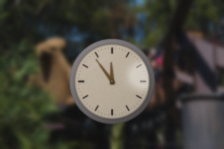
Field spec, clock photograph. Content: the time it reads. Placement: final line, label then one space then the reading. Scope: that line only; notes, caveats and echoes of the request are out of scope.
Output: 11:54
